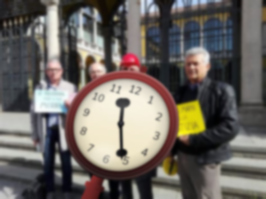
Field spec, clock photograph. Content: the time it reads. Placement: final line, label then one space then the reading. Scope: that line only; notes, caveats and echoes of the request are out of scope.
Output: 11:26
